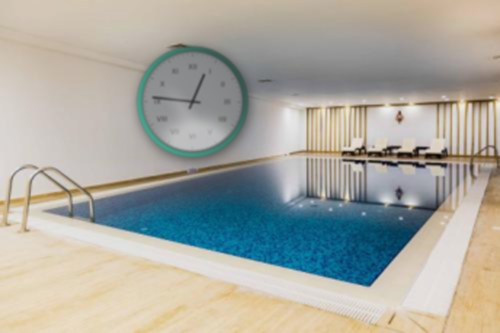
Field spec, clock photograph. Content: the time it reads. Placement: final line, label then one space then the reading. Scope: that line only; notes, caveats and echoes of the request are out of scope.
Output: 12:46
